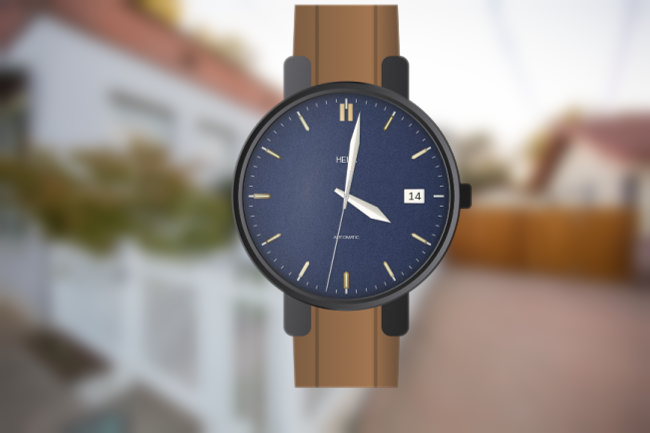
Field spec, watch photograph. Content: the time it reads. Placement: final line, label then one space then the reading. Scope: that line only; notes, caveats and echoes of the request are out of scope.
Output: 4:01:32
